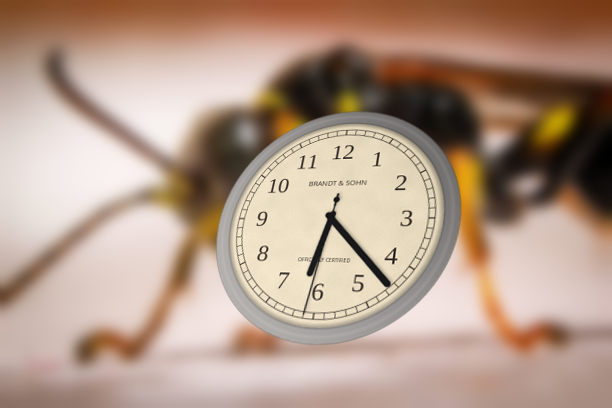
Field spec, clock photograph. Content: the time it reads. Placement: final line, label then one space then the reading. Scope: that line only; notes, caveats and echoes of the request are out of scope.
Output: 6:22:31
